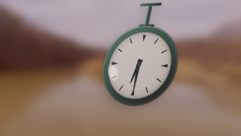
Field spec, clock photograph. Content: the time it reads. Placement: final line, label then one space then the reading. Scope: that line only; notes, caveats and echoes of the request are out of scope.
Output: 6:30
